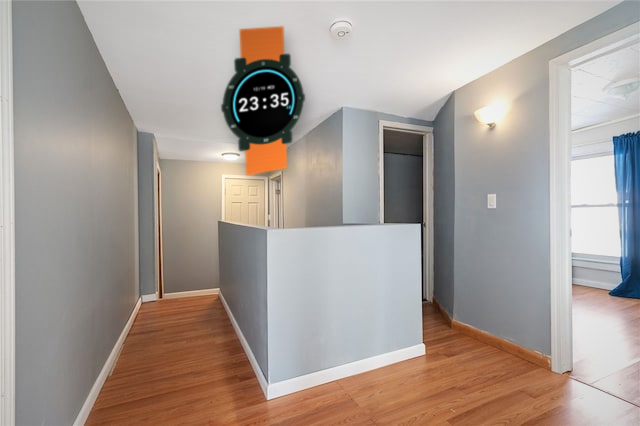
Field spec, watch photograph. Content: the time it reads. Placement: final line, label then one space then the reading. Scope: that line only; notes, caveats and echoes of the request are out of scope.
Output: 23:35
